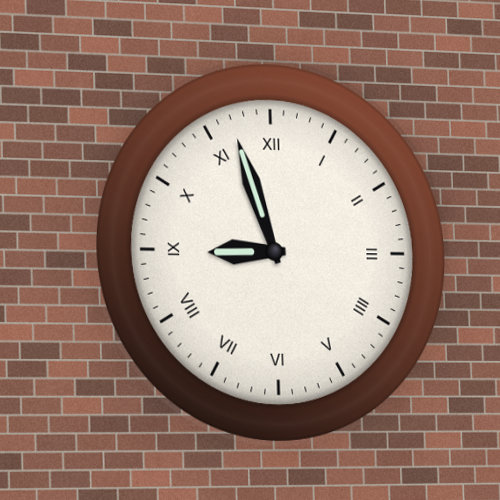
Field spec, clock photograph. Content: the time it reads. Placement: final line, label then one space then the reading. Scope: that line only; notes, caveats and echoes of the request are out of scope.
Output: 8:57
